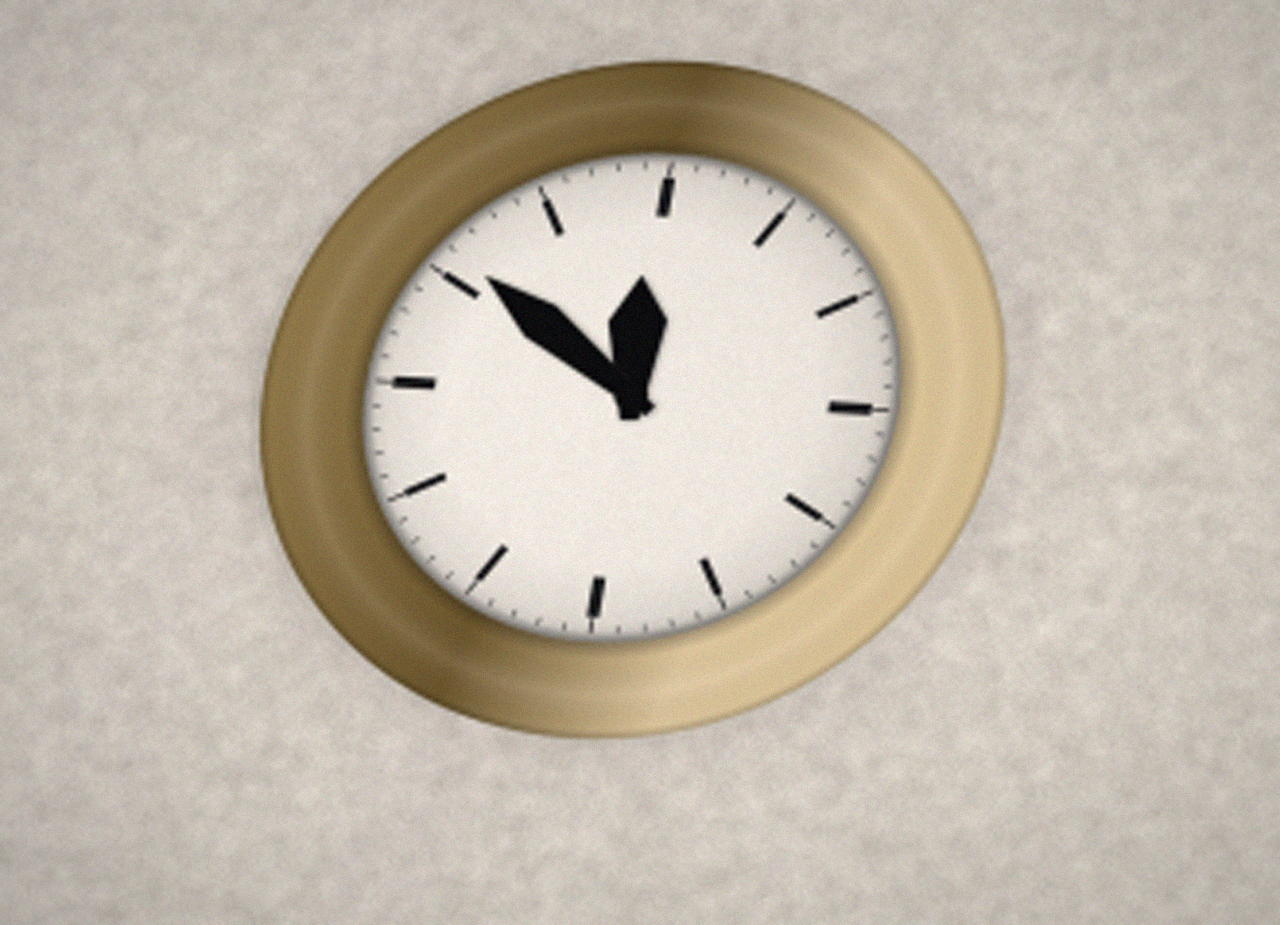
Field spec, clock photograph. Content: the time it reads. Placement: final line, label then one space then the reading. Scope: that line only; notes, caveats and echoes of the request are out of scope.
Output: 11:51
